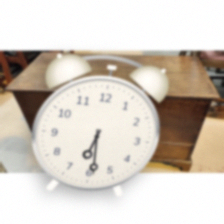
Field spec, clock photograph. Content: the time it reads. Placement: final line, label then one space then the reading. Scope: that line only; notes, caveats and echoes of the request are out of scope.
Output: 6:29
